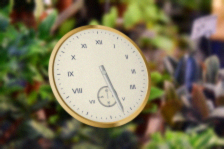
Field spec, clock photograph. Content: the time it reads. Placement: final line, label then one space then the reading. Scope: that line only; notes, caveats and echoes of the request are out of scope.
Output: 5:27
